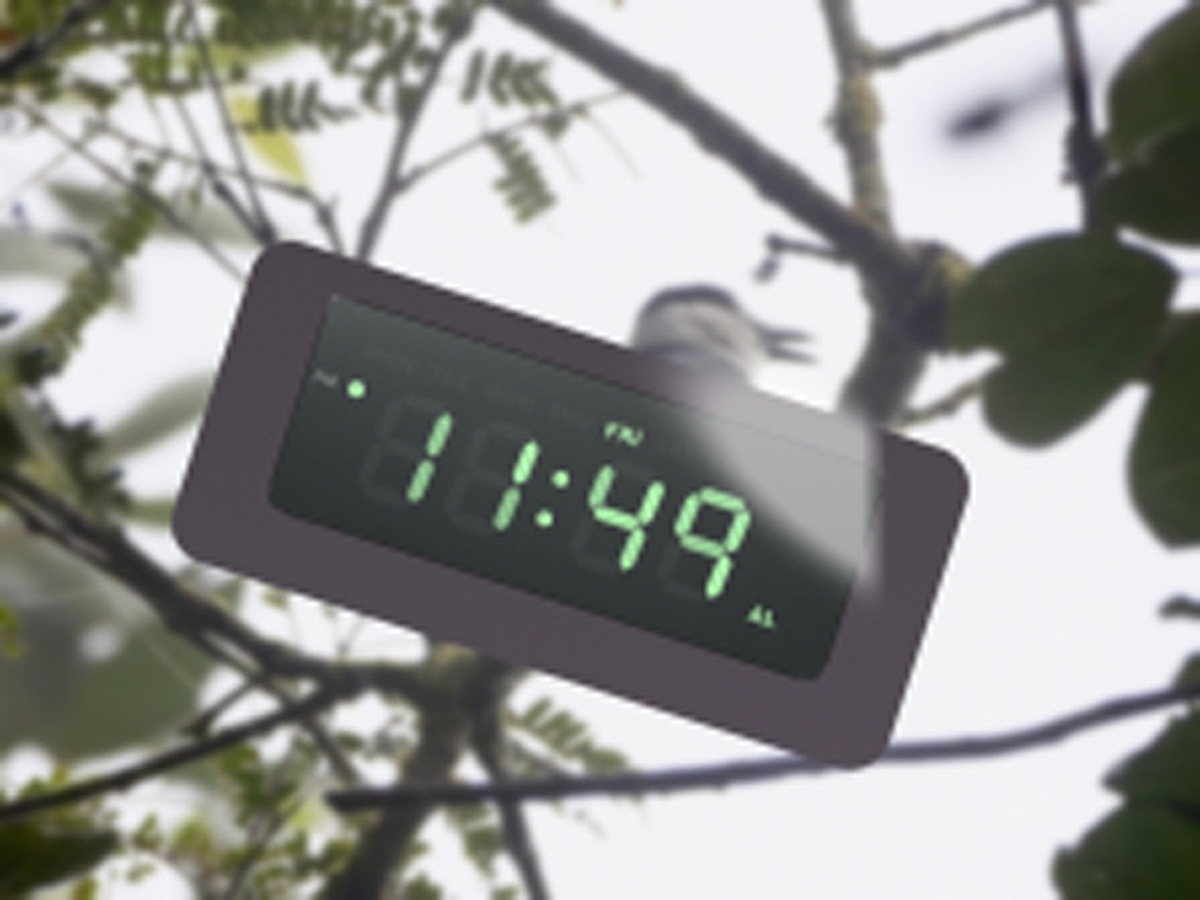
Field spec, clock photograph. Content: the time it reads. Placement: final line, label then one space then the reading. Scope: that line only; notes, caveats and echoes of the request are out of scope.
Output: 11:49
